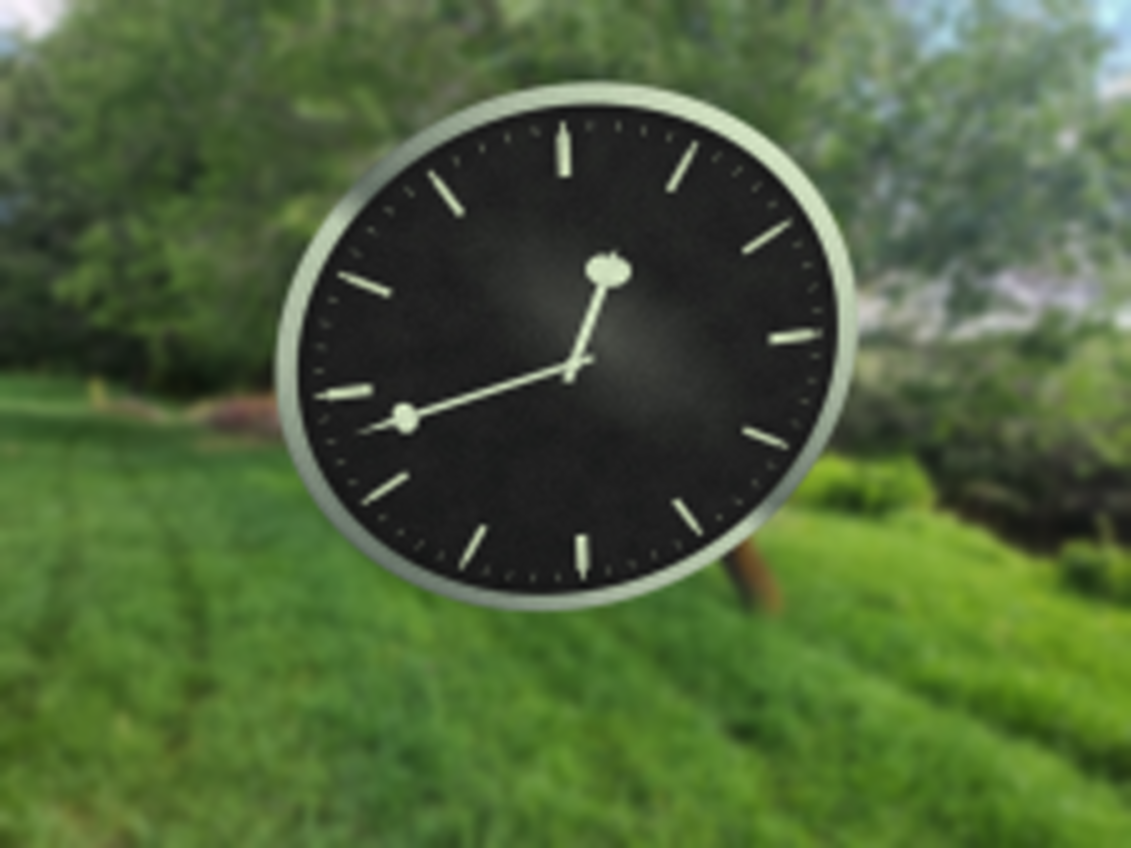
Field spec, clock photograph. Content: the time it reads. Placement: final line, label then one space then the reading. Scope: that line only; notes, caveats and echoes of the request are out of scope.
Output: 12:43
